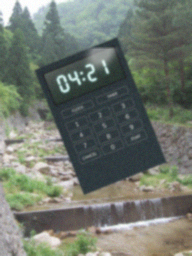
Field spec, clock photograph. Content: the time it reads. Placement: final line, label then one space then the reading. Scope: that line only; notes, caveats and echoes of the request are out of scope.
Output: 4:21
